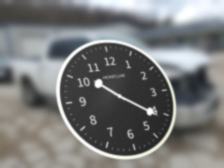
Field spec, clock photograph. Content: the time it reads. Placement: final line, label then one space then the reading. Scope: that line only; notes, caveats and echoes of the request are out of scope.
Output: 10:21
